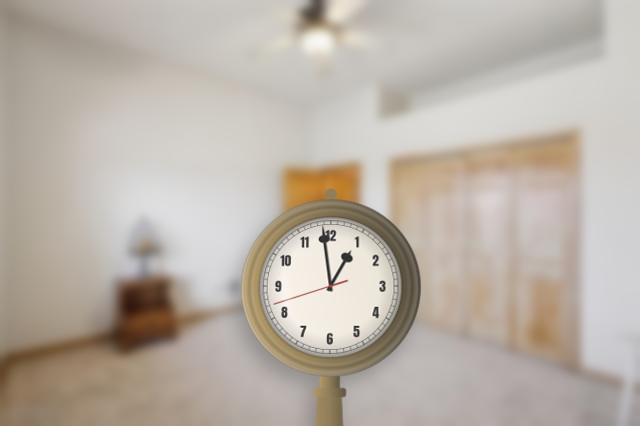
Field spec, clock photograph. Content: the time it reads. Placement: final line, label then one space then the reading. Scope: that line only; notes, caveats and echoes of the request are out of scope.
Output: 12:58:42
